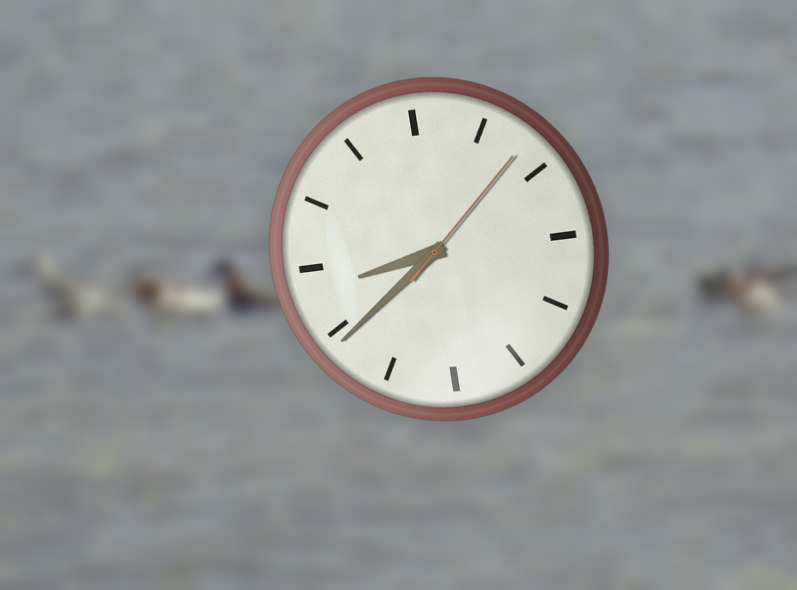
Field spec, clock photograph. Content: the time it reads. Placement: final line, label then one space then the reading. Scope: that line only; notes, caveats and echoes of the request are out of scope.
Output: 8:39:08
